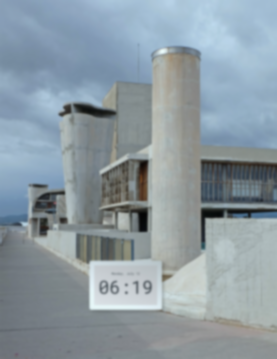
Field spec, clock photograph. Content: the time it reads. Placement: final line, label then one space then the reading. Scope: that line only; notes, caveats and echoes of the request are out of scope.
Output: 6:19
